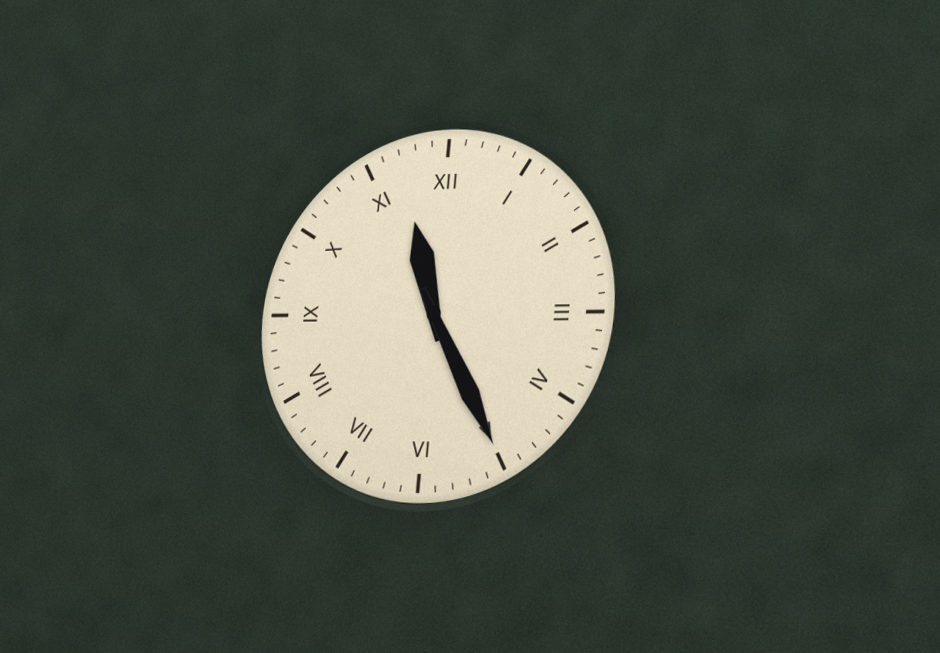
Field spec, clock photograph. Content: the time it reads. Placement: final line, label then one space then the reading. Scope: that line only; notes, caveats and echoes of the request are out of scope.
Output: 11:25
